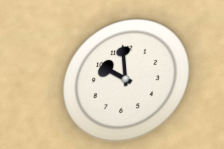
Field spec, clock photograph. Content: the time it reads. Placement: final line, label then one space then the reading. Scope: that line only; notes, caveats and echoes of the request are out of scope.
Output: 9:58
